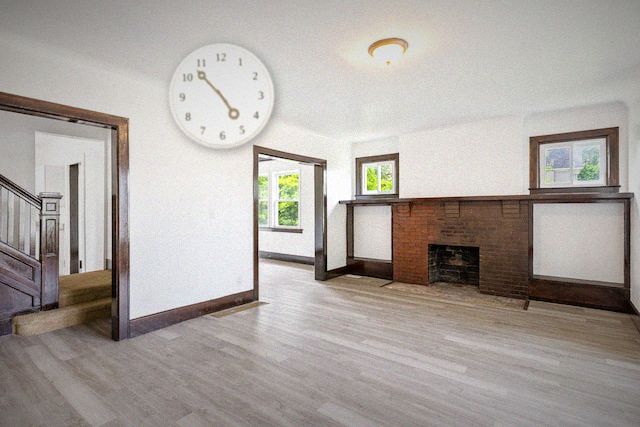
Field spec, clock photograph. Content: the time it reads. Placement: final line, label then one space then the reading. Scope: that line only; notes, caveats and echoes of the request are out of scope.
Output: 4:53
